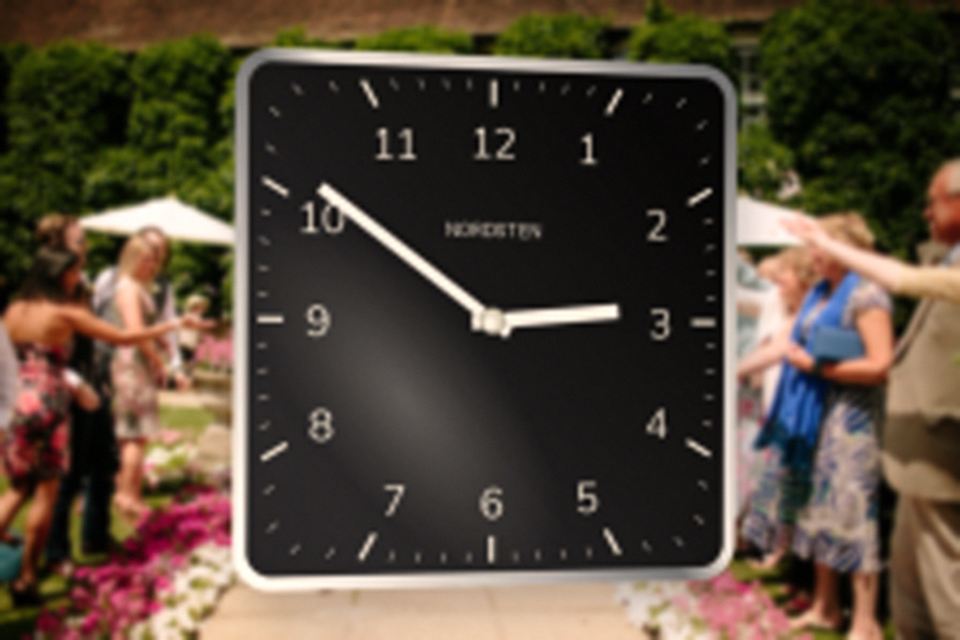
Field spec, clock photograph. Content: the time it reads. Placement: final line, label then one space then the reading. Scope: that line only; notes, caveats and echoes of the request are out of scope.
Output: 2:51
